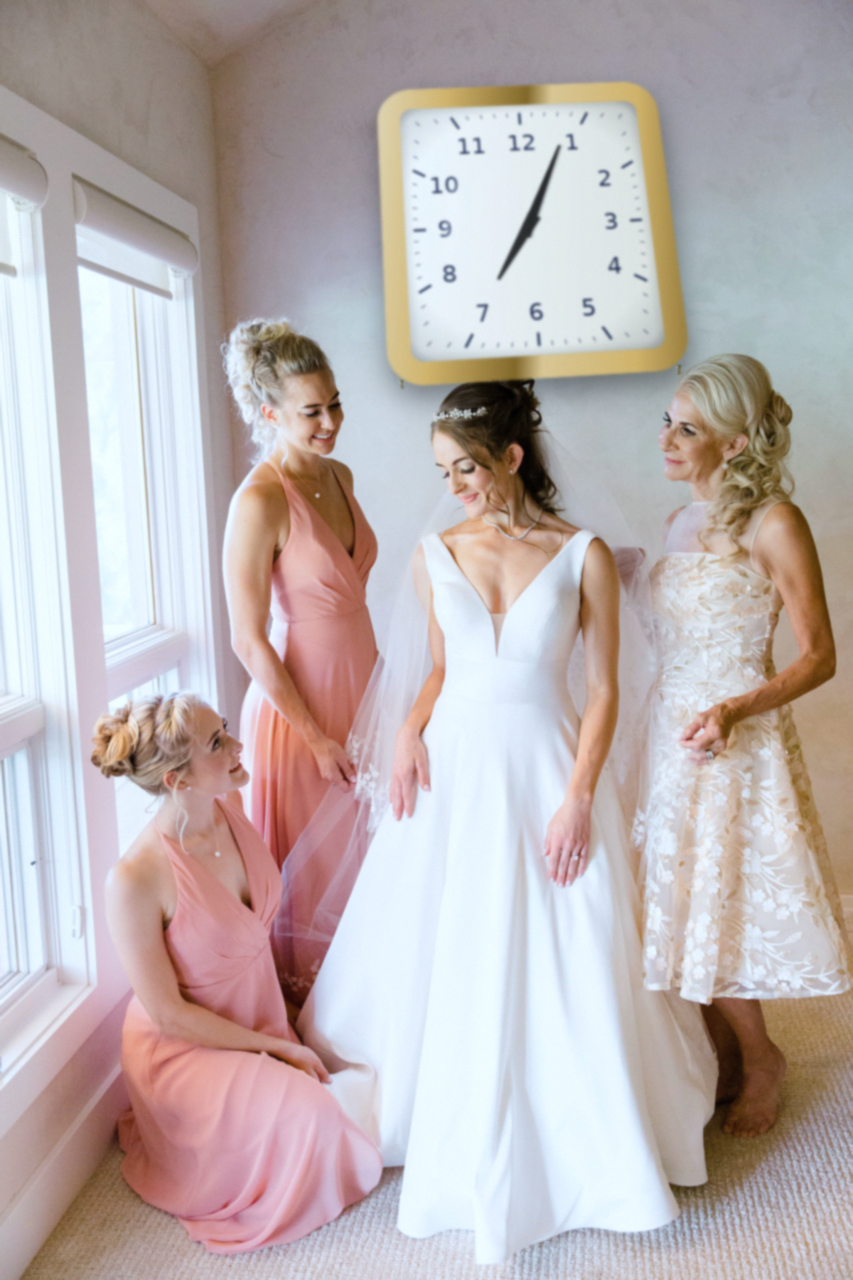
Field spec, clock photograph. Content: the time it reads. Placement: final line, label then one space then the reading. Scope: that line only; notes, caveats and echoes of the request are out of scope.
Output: 7:04
